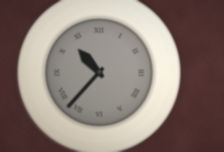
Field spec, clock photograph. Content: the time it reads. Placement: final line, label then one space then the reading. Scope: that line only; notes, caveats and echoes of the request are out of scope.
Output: 10:37
